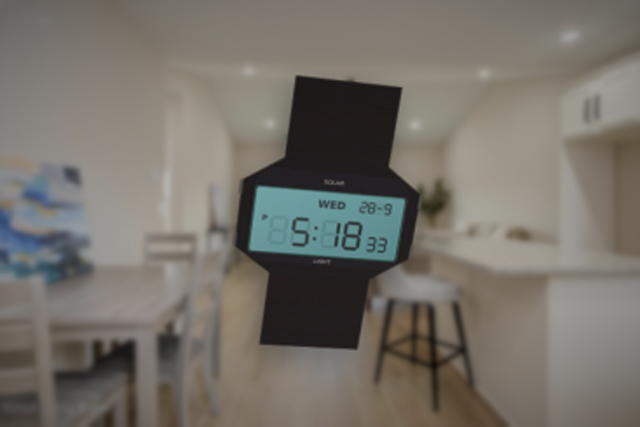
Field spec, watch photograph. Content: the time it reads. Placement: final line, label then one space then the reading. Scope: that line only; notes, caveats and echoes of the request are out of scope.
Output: 5:18:33
